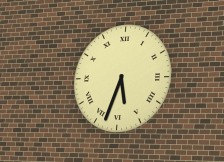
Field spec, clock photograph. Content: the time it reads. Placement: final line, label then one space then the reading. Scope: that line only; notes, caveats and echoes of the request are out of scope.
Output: 5:33
